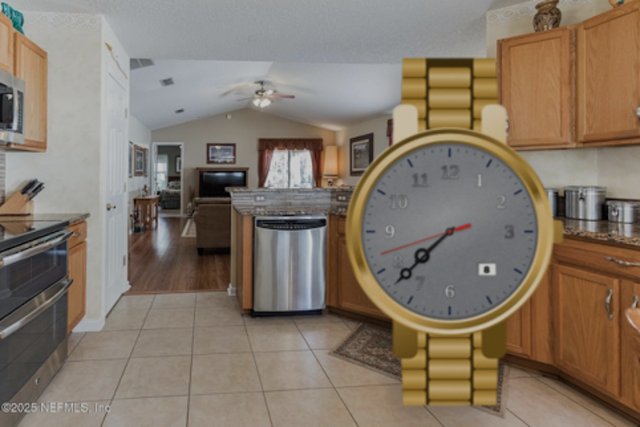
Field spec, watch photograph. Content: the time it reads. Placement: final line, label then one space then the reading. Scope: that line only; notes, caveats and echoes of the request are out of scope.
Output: 7:37:42
